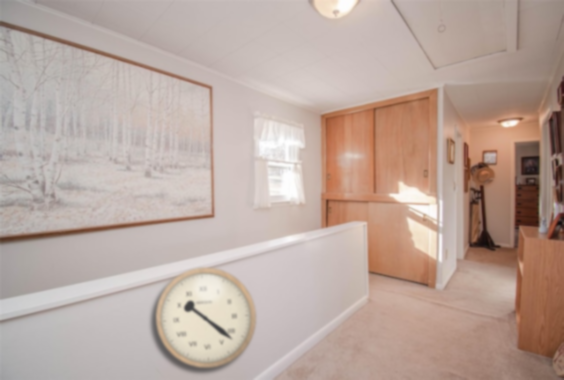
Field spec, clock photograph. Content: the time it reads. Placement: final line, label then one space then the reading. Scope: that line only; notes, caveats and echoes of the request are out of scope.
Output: 10:22
